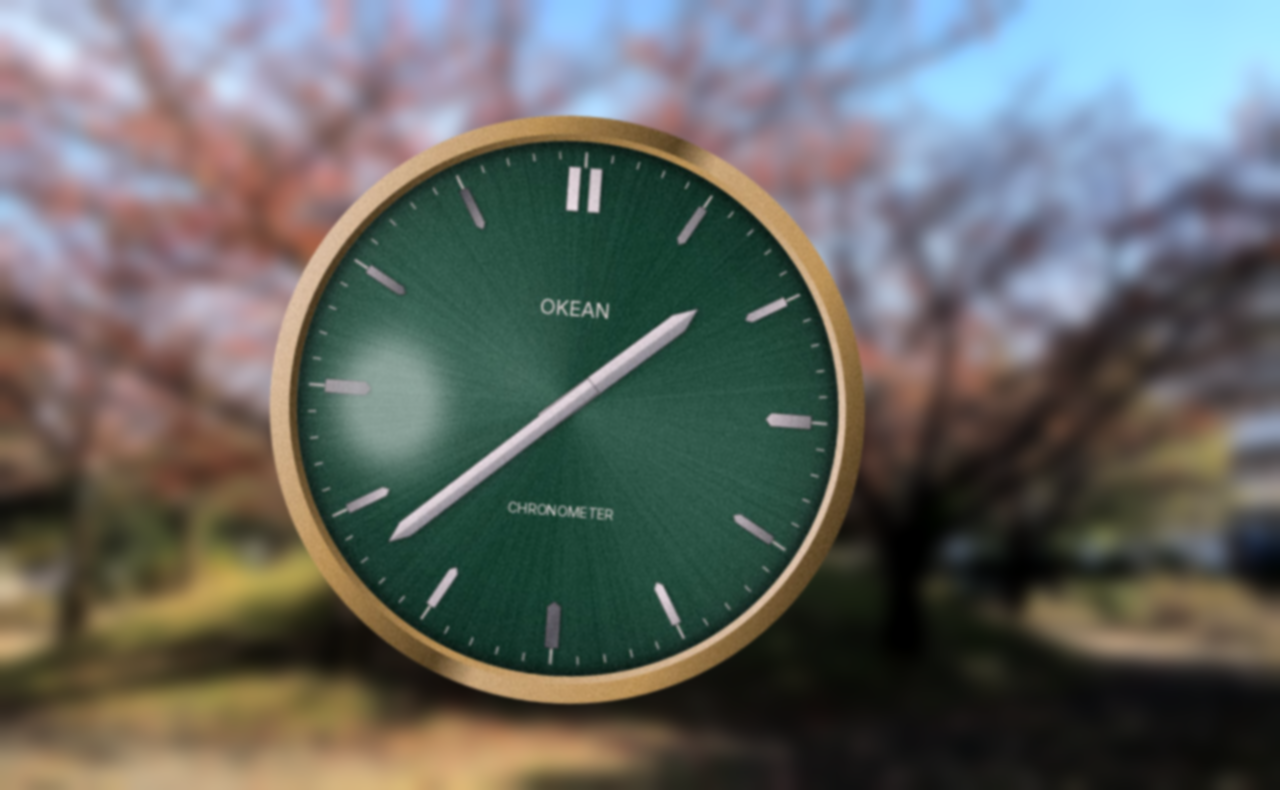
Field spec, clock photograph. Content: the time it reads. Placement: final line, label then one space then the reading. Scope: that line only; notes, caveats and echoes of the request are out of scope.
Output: 1:38
